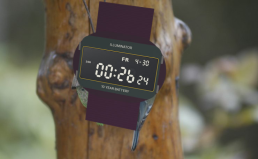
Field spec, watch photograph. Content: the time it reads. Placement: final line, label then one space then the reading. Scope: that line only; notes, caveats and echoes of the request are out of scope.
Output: 0:26:24
